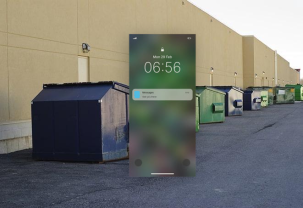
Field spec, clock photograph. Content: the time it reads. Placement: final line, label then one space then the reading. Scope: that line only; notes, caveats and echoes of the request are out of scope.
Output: 6:56
